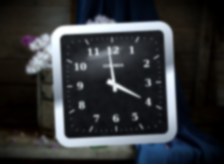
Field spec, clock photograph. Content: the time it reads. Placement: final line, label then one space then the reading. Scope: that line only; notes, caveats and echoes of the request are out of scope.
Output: 3:59
